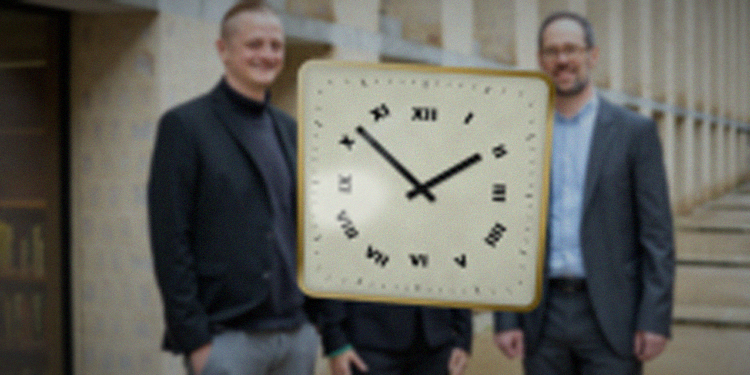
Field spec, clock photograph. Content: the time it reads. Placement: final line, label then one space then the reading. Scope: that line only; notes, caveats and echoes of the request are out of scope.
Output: 1:52
